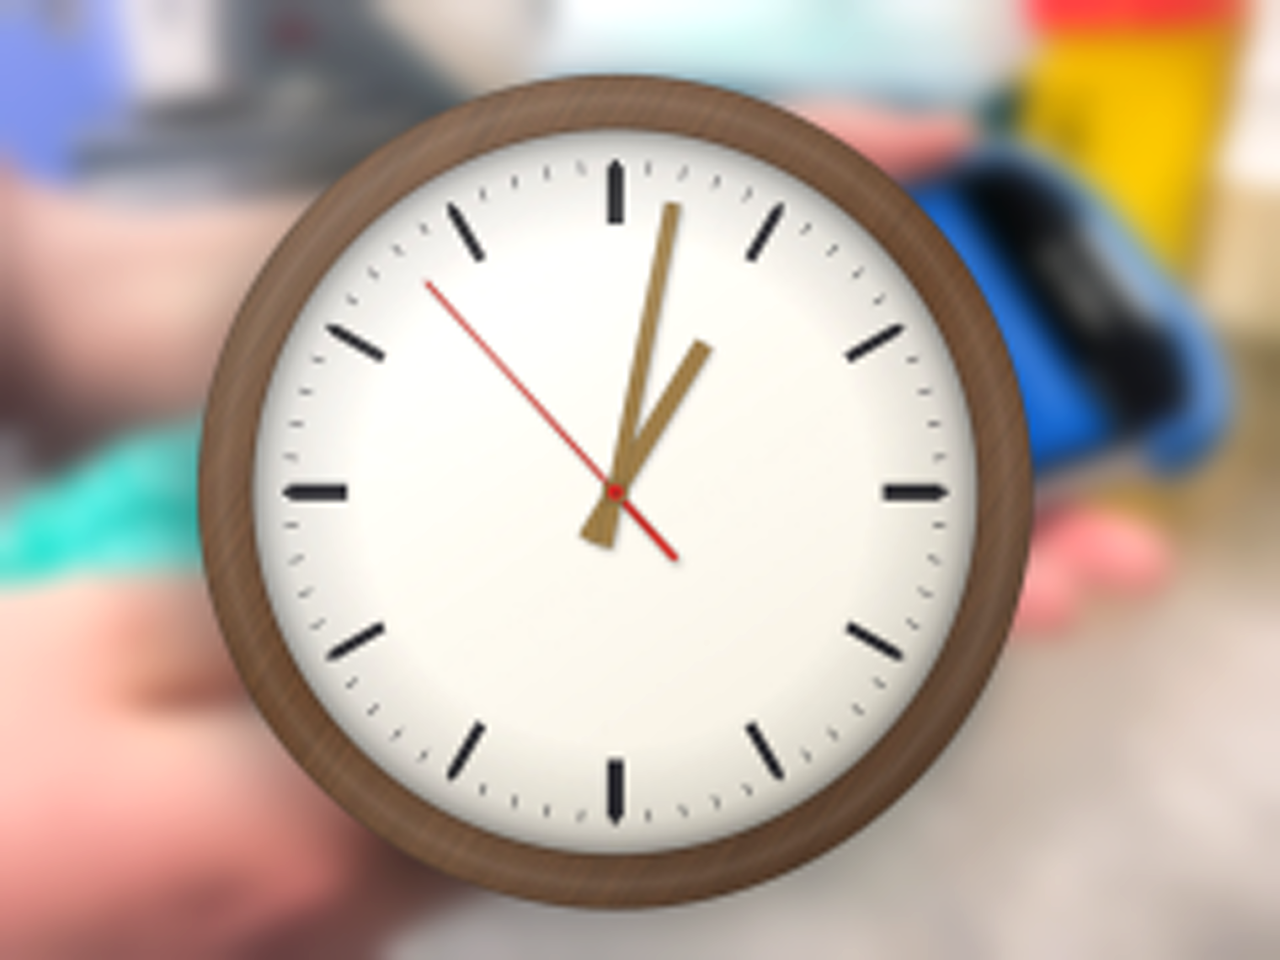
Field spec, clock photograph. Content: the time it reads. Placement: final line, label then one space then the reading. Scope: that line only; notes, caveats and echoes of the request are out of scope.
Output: 1:01:53
